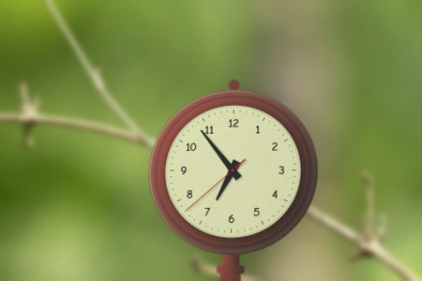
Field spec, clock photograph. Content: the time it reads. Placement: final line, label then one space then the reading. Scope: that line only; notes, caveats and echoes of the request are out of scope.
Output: 6:53:38
